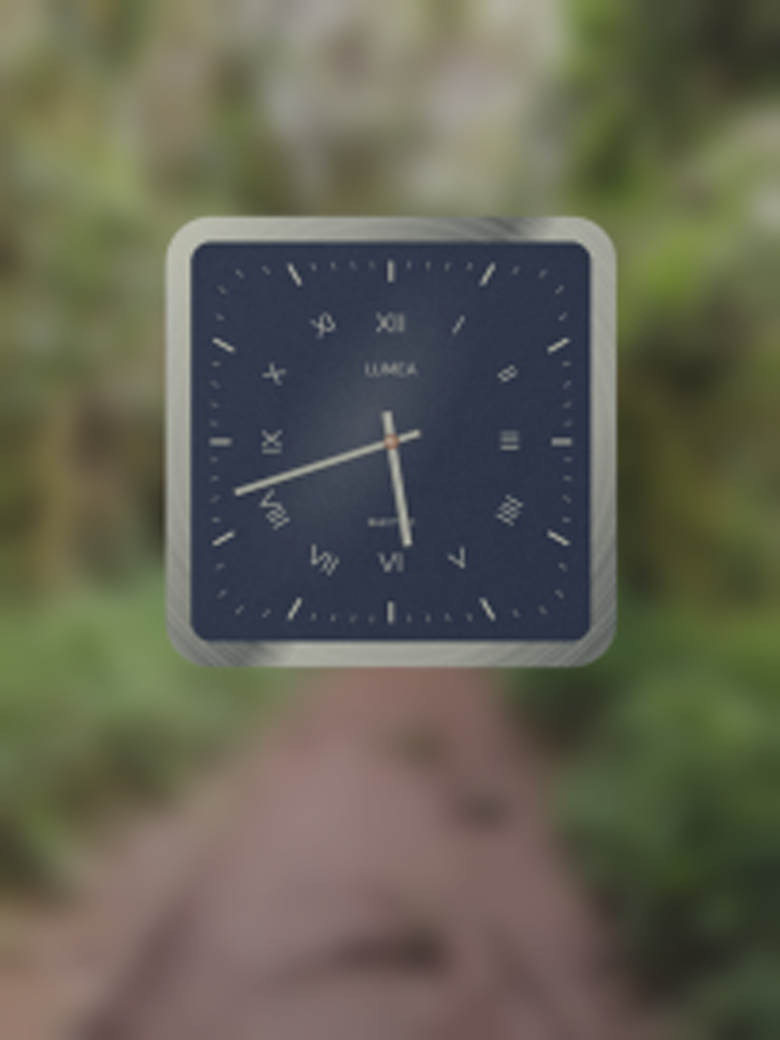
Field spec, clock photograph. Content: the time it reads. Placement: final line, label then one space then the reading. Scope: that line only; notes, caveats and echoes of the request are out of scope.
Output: 5:42
